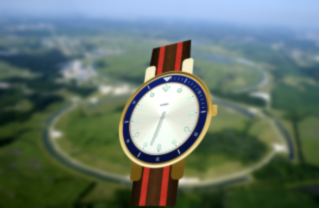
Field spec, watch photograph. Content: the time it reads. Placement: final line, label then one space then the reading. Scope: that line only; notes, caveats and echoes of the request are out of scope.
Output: 6:33
